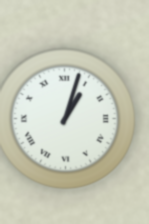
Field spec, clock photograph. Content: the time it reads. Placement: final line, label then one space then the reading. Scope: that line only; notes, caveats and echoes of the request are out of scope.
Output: 1:03
